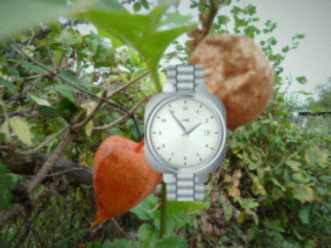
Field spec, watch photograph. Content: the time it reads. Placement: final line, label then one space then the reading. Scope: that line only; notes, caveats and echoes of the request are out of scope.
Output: 1:54
